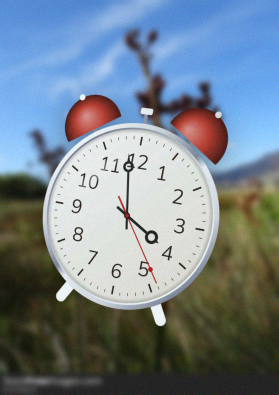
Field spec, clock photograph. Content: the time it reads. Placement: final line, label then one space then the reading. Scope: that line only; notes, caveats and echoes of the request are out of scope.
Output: 3:58:24
